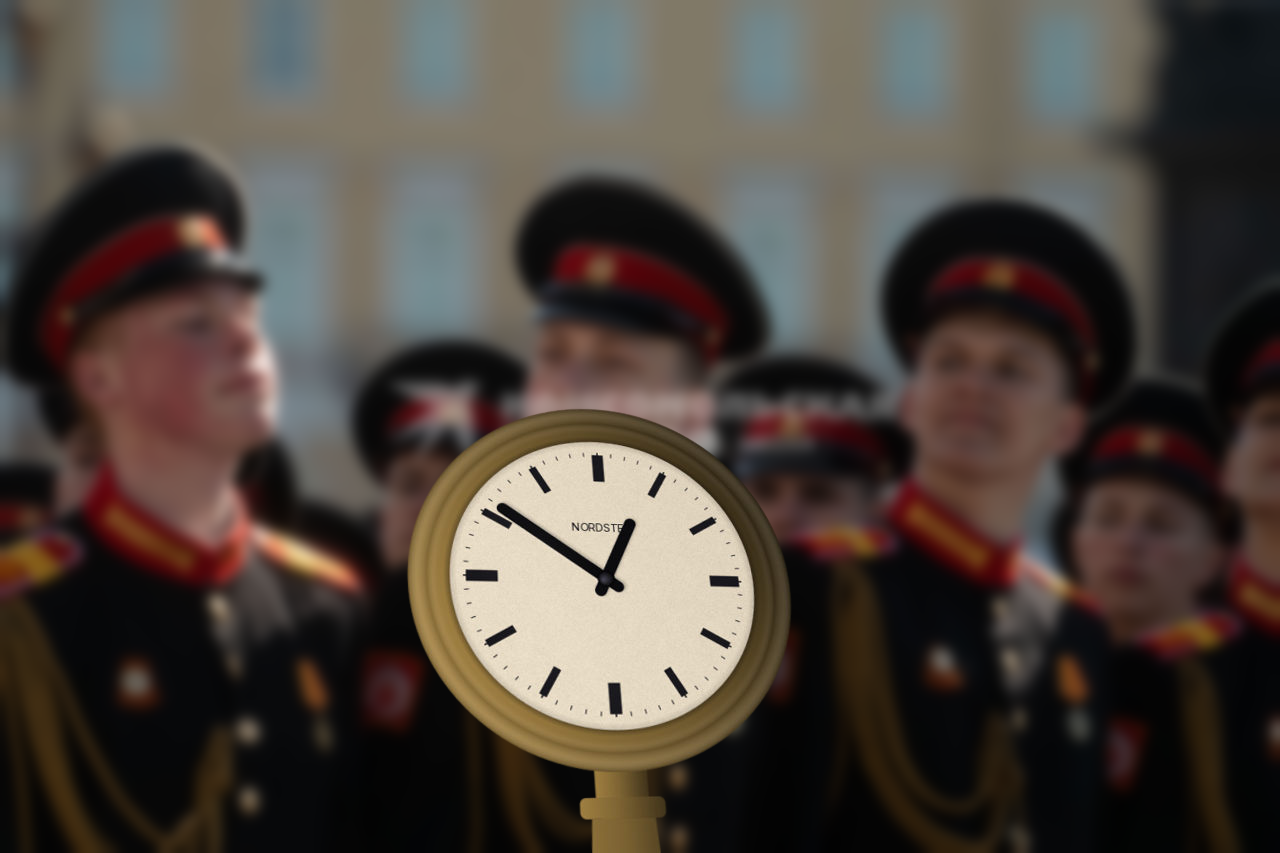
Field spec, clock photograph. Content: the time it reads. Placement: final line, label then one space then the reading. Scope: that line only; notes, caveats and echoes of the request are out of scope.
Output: 12:51
